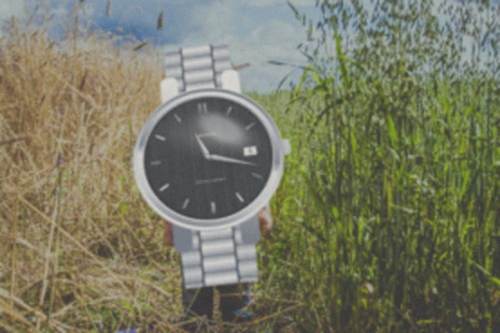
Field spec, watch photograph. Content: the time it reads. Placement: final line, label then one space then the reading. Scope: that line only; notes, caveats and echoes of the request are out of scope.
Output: 11:18
